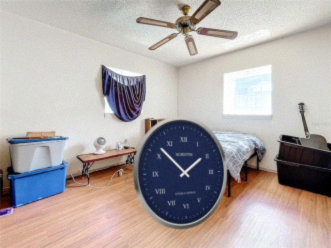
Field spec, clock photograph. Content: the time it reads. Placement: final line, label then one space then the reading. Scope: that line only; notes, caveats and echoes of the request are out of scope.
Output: 1:52
